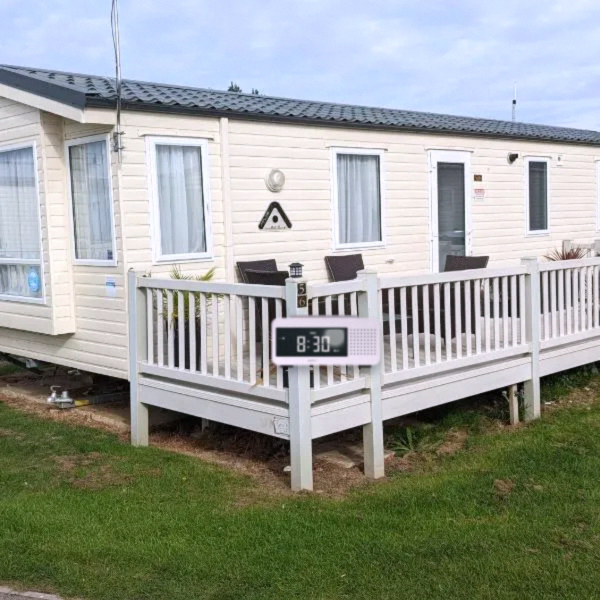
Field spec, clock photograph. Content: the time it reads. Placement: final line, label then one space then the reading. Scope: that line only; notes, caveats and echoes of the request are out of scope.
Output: 8:30
